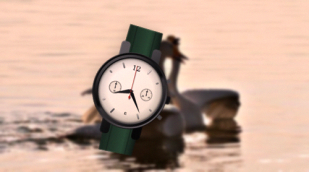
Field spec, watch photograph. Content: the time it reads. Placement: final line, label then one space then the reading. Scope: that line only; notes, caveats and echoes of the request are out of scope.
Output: 8:24
